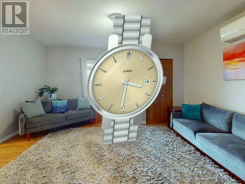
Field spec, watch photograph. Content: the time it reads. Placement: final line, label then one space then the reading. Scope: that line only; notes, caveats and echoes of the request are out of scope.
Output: 3:31
